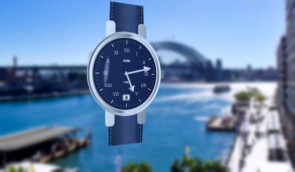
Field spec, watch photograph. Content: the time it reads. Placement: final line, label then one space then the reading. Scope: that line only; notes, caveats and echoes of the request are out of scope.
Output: 5:13
